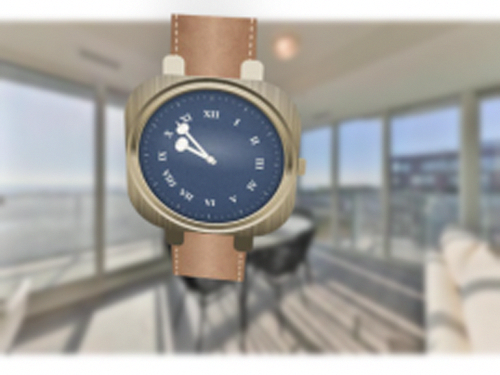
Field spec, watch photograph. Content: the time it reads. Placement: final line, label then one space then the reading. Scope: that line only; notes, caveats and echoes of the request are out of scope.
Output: 9:53
